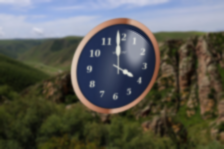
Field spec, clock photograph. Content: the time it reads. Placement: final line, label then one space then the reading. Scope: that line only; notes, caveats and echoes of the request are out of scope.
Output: 3:59
